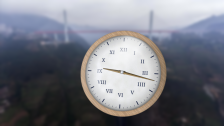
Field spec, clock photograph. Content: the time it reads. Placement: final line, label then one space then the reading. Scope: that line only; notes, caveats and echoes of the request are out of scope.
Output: 9:17
